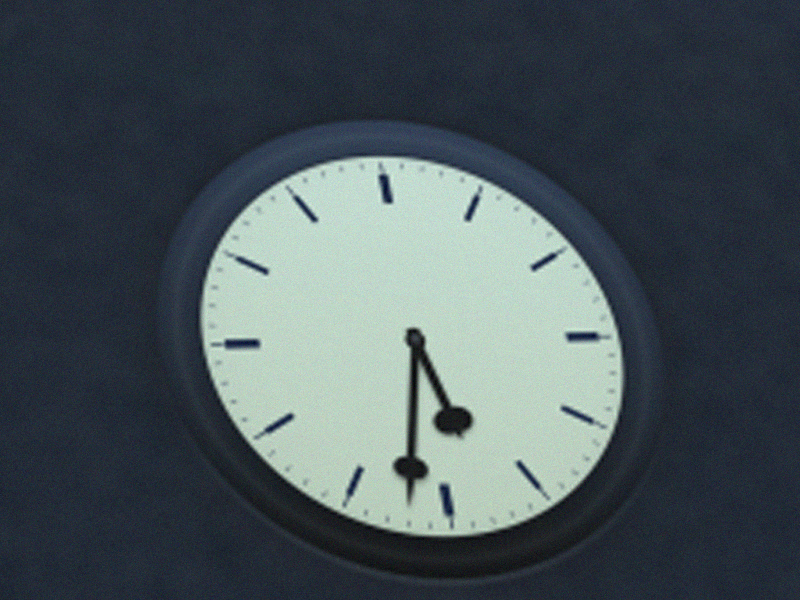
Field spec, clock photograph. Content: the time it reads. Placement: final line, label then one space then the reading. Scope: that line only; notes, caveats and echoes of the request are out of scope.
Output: 5:32
